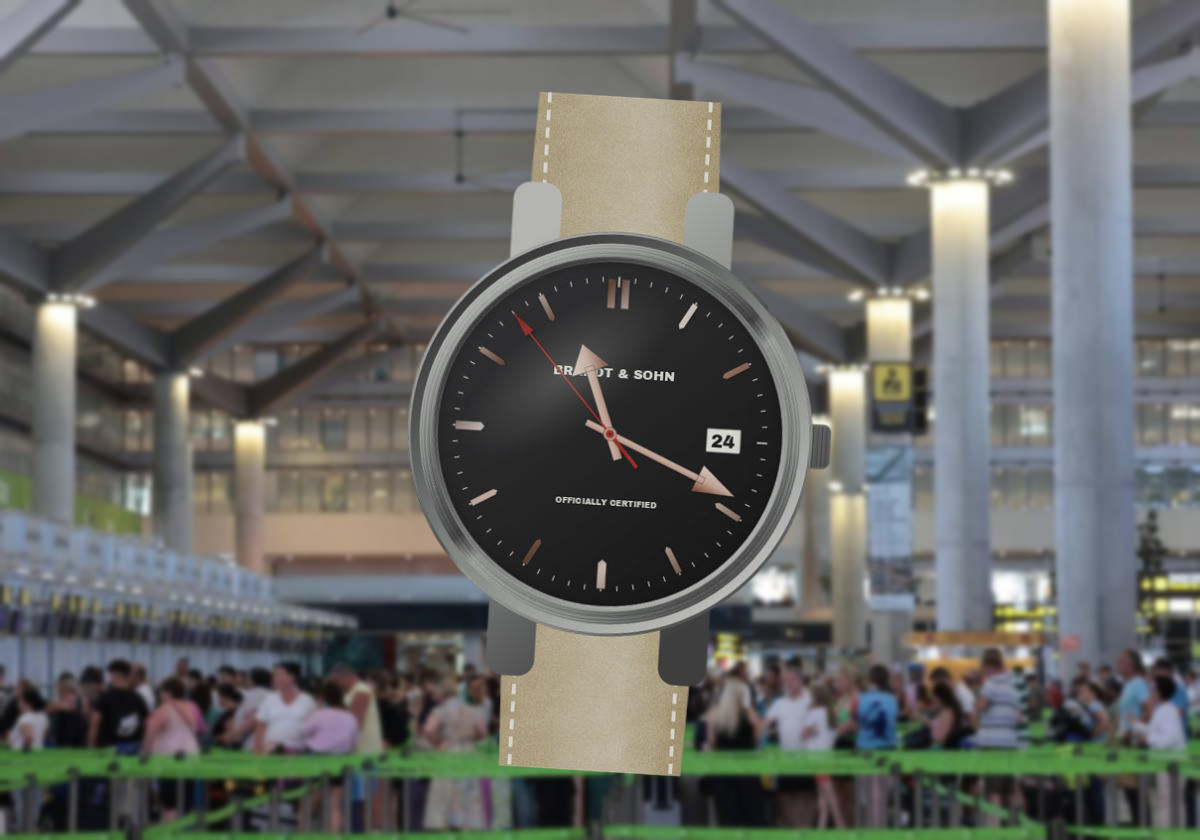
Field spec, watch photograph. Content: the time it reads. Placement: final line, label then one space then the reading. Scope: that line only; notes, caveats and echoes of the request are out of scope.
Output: 11:18:53
